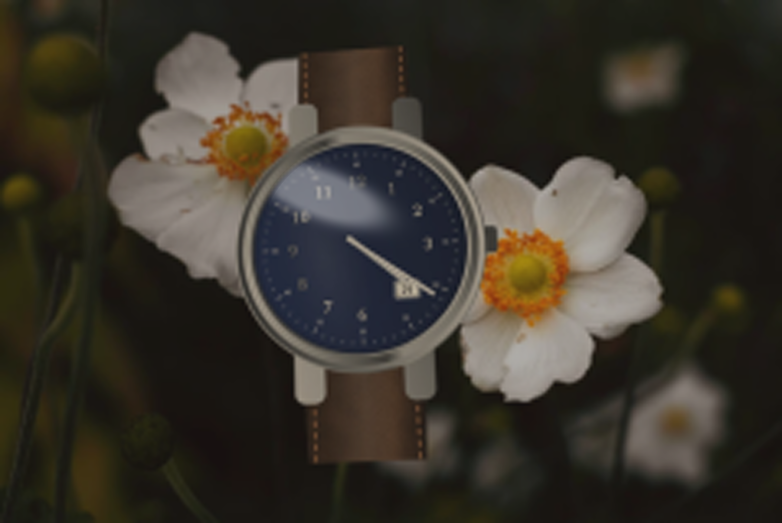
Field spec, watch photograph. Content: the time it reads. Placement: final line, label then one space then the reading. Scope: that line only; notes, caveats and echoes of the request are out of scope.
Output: 4:21
